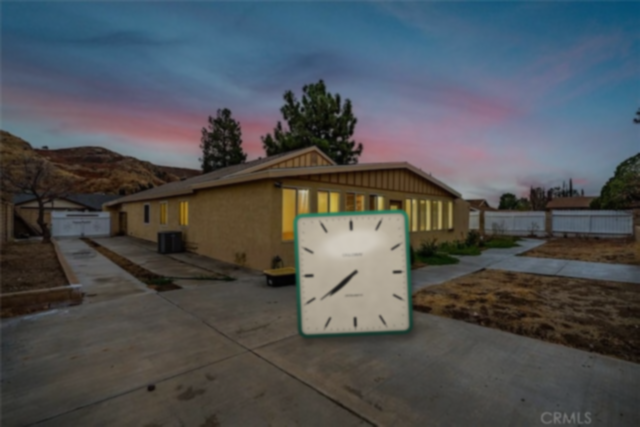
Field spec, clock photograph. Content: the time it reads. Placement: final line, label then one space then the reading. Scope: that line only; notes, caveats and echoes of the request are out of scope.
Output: 7:39
